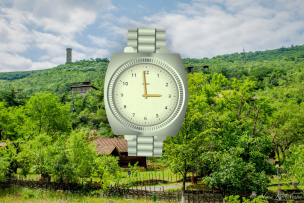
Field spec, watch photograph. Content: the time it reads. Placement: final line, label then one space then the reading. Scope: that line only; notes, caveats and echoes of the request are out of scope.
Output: 2:59
